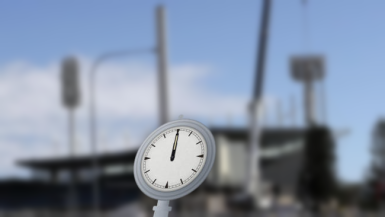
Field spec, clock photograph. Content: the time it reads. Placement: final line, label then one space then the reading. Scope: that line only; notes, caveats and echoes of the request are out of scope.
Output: 12:00
